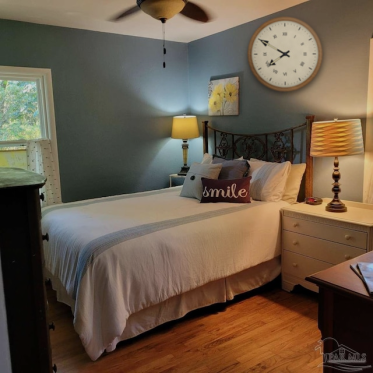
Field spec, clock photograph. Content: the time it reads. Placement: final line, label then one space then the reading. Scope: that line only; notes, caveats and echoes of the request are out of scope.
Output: 7:50
